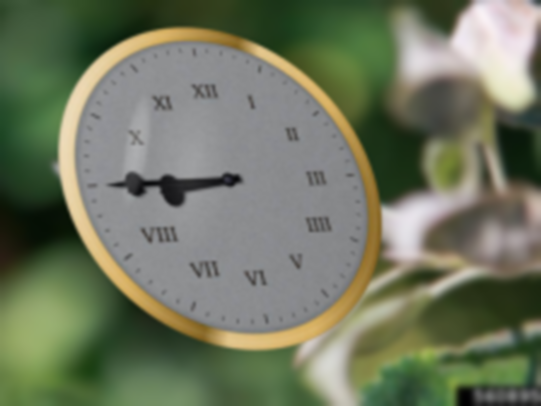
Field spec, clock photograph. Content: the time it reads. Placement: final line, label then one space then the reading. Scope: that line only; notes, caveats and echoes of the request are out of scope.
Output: 8:45
